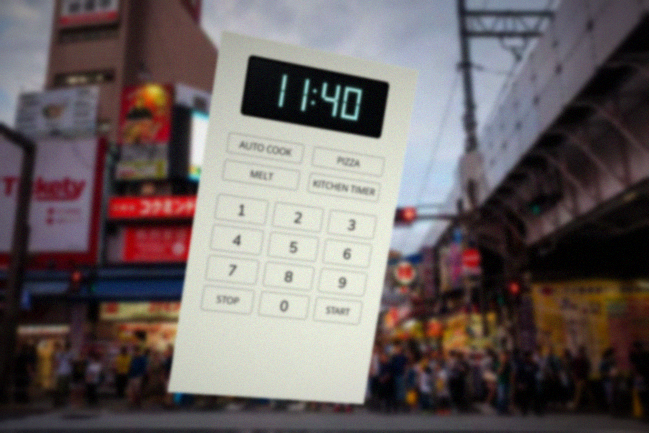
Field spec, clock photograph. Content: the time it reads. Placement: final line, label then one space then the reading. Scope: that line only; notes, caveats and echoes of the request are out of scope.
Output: 11:40
